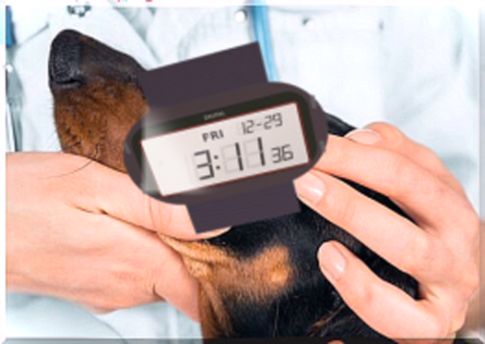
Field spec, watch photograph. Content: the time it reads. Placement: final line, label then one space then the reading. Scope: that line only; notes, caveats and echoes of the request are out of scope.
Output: 3:11:36
